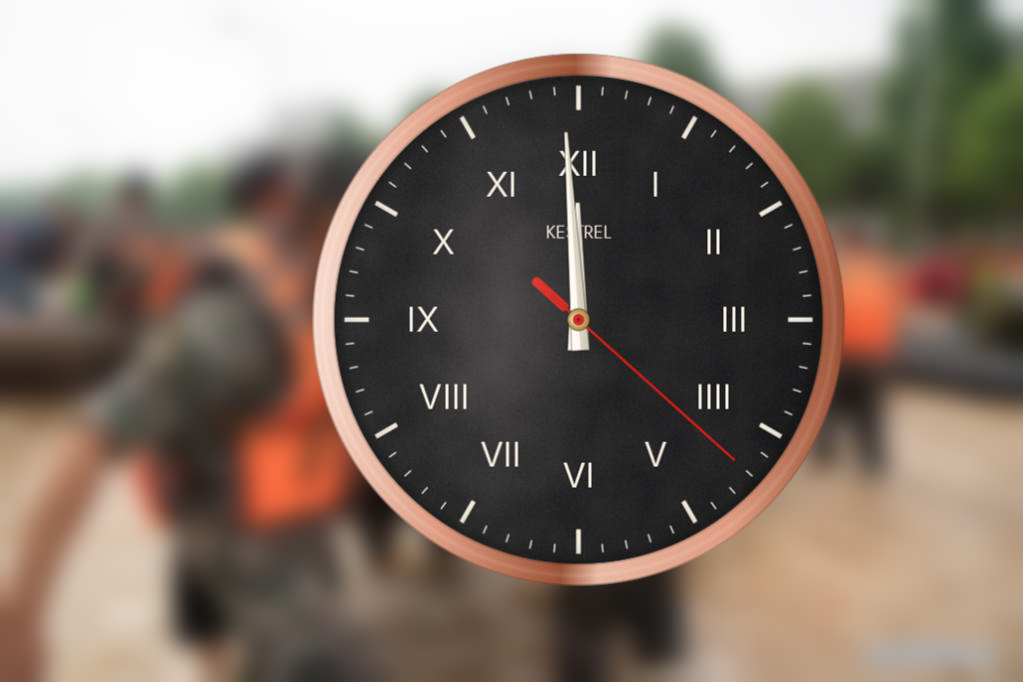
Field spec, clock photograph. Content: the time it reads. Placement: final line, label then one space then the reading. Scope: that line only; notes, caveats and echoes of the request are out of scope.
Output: 11:59:22
